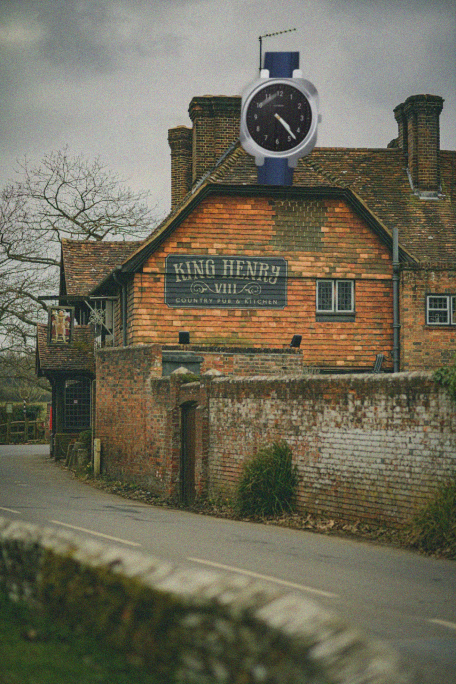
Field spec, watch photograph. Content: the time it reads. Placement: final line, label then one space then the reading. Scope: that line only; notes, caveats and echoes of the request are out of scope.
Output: 4:23
